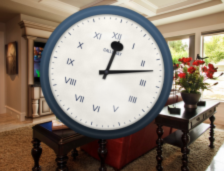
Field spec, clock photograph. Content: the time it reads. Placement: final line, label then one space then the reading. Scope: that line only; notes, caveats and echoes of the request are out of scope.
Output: 12:12
